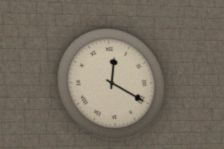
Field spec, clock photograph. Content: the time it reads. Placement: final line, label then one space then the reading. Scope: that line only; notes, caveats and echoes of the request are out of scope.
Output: 12:20
